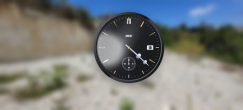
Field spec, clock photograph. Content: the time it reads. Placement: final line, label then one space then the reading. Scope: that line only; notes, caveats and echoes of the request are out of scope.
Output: 4:22
